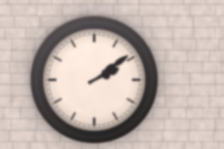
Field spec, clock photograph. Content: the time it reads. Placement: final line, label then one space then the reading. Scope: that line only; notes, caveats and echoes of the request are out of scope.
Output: 2:09
